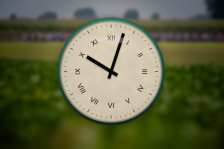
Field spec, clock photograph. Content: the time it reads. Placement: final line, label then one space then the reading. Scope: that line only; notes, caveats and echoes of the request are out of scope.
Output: 10:03
